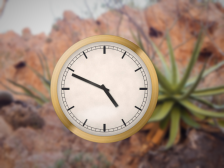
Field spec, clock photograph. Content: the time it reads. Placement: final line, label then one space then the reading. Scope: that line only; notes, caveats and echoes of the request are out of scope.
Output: 4:49
